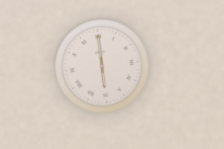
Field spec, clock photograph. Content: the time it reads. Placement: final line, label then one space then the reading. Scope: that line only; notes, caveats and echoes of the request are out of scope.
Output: 6:00
